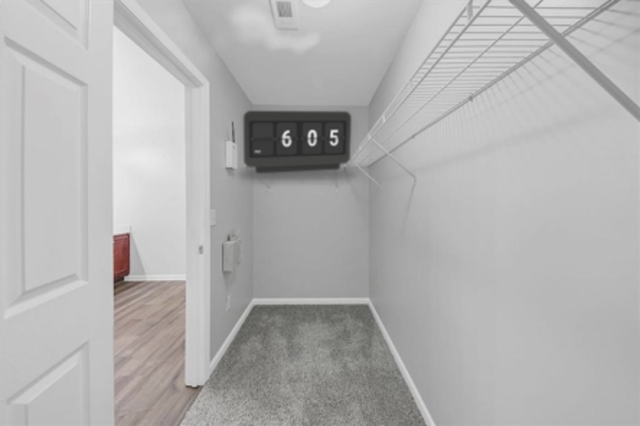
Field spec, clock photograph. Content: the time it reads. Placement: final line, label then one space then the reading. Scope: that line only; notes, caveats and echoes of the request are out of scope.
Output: 6:05
